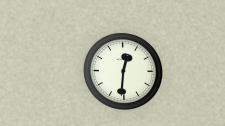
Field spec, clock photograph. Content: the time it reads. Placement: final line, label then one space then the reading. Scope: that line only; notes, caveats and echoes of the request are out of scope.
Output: 12:31
